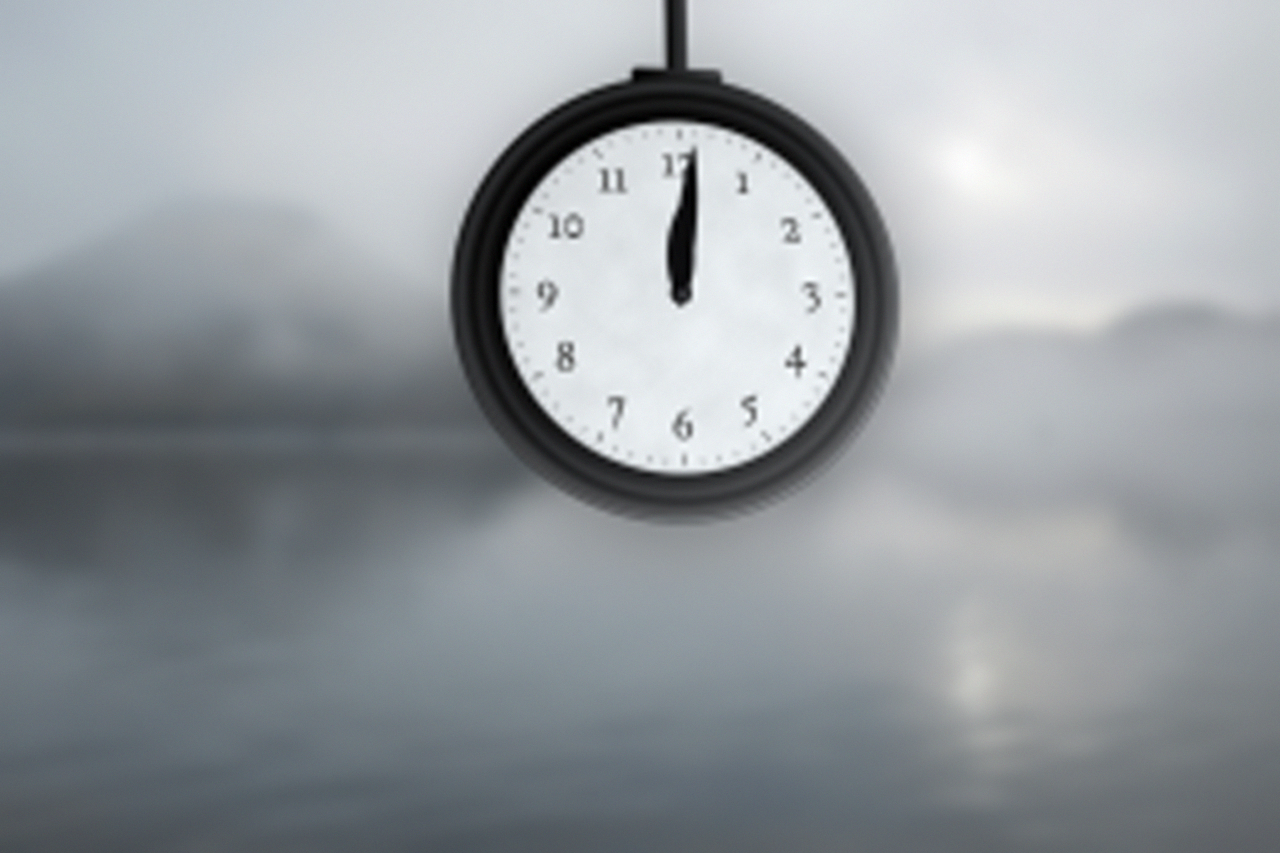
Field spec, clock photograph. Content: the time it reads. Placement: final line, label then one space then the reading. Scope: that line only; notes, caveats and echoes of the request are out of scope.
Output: 12:01
